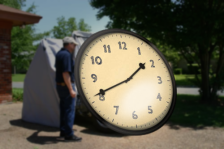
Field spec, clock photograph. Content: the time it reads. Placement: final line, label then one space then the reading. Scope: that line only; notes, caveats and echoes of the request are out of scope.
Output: 1:41
